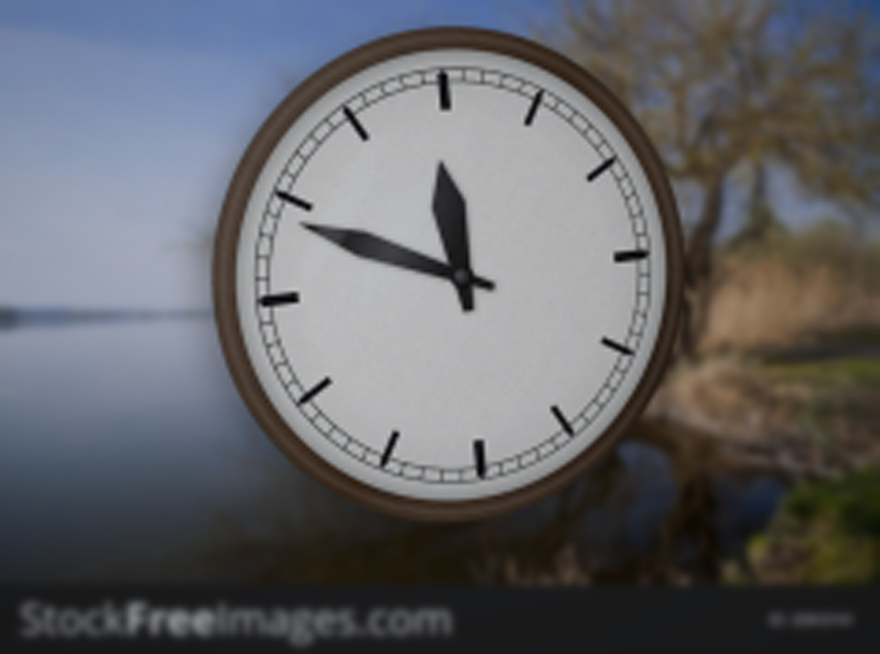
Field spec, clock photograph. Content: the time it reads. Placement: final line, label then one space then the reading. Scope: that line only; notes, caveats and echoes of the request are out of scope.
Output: 11:49
